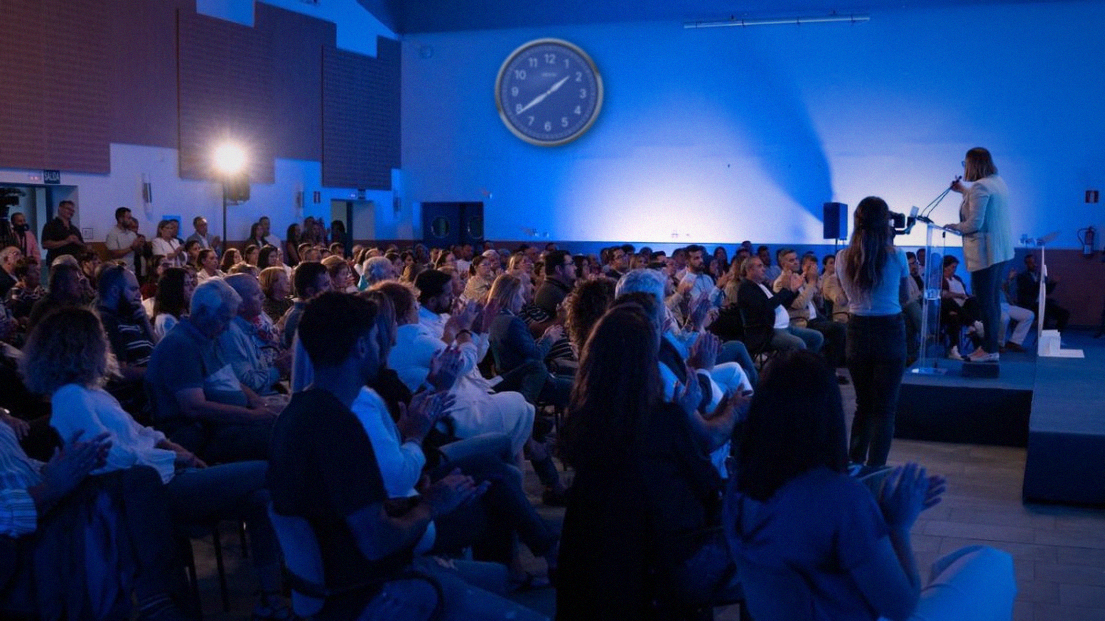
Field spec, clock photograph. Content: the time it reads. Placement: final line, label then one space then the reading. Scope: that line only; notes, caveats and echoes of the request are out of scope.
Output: 1:39
